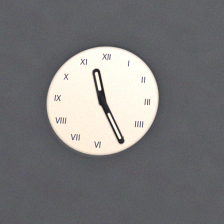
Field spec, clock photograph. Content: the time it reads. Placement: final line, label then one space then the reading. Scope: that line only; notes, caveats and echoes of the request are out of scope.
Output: 11:25
